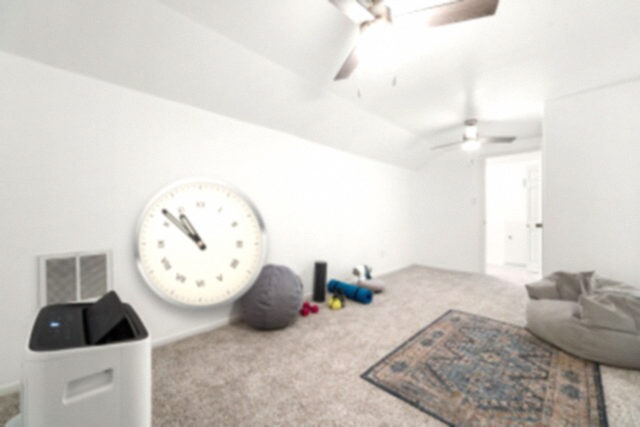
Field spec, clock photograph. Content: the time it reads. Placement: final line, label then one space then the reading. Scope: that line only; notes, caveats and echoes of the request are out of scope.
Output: 10:52
